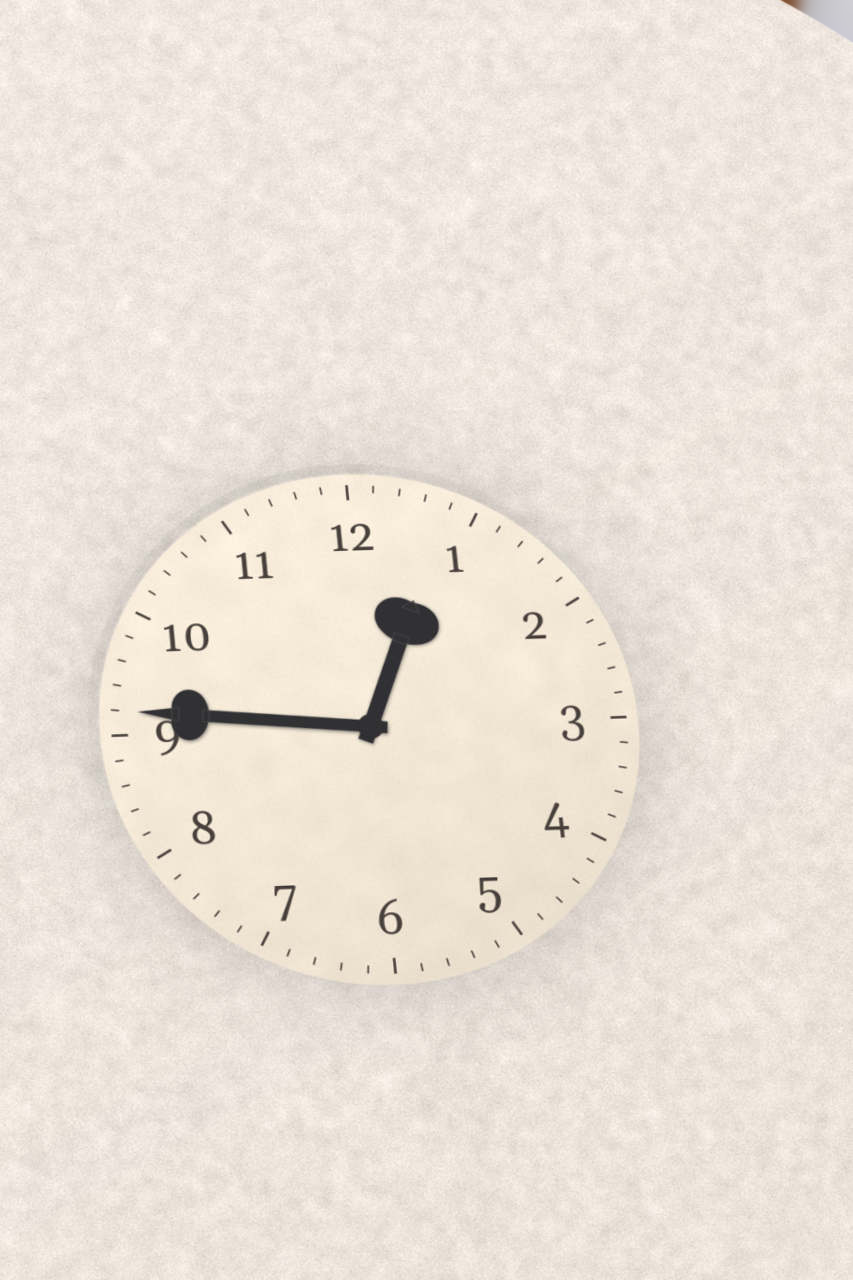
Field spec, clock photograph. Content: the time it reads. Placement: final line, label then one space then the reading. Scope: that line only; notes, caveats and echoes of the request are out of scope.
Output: 12:46
